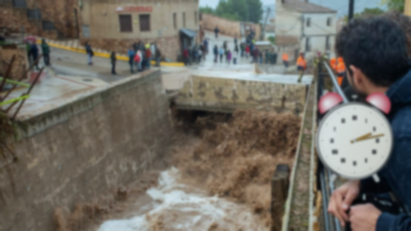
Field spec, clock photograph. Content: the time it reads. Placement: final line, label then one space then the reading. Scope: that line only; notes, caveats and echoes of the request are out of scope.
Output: 2:13
